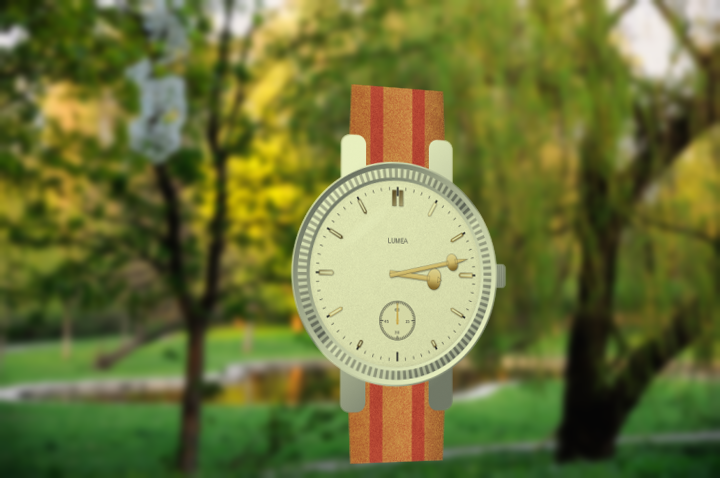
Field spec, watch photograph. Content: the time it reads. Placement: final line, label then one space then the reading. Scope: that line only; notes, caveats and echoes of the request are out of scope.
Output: 3:13
